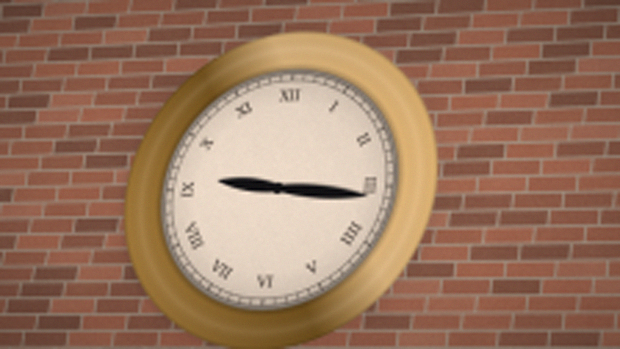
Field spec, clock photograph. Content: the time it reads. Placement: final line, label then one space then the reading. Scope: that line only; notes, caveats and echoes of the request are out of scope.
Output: 9:16
